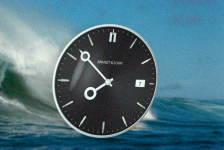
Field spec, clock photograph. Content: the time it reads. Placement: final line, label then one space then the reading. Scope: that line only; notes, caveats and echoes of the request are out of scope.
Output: 7:52
